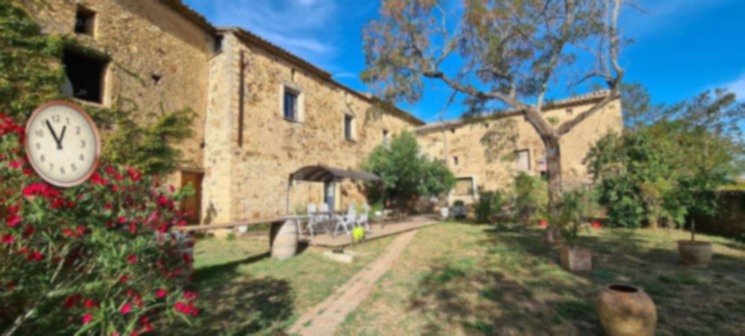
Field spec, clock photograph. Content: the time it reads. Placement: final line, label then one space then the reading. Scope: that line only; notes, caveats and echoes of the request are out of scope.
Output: 12:56
